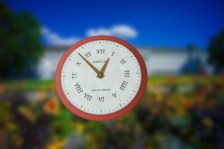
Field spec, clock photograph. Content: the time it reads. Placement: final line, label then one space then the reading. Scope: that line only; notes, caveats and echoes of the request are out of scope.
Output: 12:53
